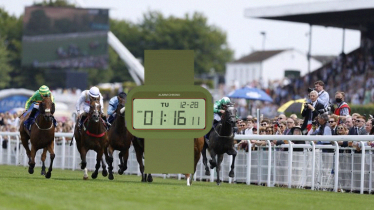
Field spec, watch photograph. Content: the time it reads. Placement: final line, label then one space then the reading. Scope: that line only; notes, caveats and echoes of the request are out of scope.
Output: 1:16:11
